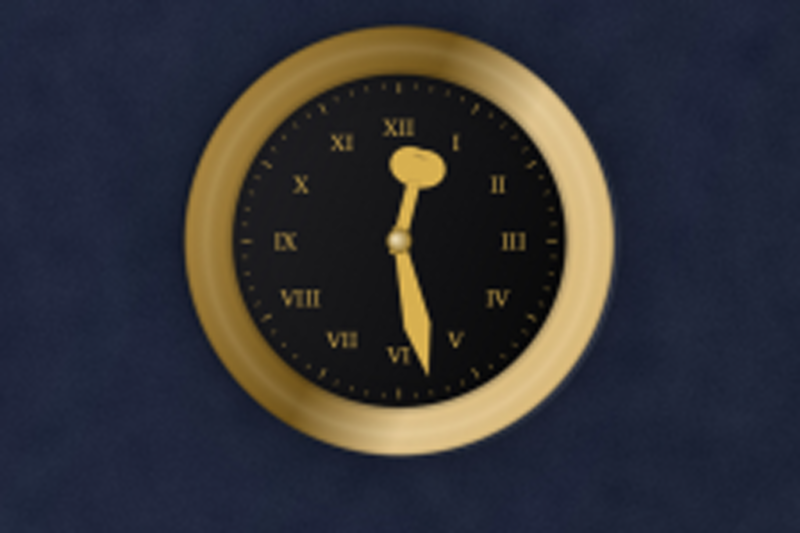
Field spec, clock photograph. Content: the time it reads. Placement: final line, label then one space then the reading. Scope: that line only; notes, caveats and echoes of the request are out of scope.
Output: 12:28
